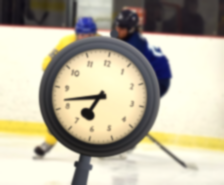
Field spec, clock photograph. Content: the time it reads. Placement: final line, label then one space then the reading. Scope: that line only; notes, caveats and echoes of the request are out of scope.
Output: 6:42
